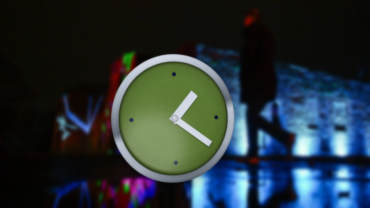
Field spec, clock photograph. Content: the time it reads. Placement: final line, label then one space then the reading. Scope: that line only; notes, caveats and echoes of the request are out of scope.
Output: 1:21
